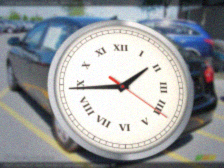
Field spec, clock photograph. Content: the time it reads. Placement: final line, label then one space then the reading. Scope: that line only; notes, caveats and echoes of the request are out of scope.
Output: 1:44:21
